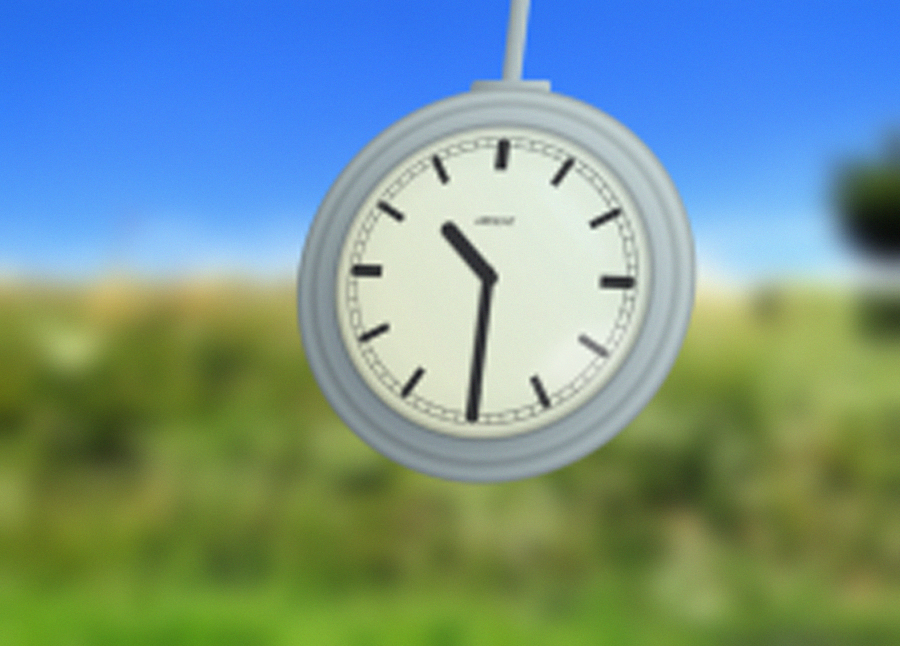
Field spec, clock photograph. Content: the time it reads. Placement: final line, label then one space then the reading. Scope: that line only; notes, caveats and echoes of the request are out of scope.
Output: 10:30
